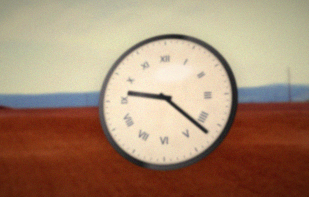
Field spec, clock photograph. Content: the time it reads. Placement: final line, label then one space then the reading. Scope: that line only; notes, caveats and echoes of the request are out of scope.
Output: 9:22
